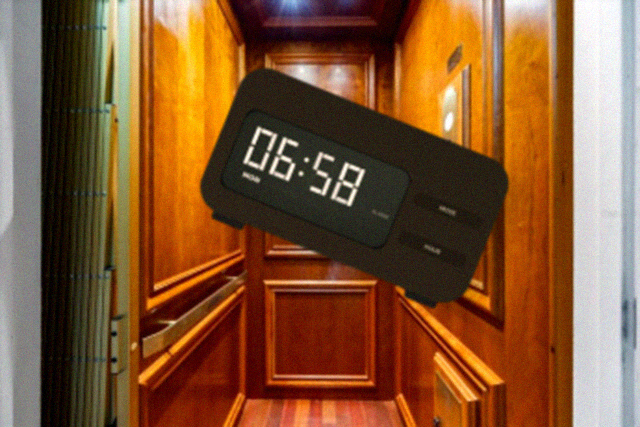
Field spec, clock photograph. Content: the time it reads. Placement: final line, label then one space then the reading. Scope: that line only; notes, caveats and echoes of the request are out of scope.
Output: 6:58
